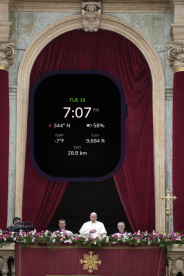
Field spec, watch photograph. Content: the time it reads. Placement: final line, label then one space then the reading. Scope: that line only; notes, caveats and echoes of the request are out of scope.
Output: 7:07
